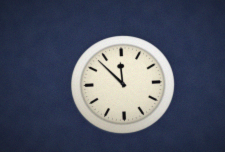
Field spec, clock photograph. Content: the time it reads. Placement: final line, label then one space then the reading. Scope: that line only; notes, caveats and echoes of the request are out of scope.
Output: 11:53
